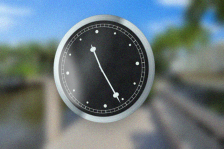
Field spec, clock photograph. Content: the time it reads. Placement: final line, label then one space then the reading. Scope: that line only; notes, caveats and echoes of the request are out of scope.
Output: 11:26
